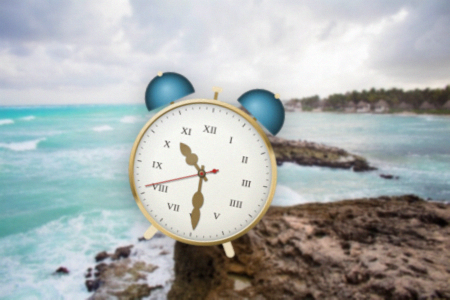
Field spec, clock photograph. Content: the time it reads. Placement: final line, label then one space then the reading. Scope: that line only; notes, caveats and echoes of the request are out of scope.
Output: 10:29:41
